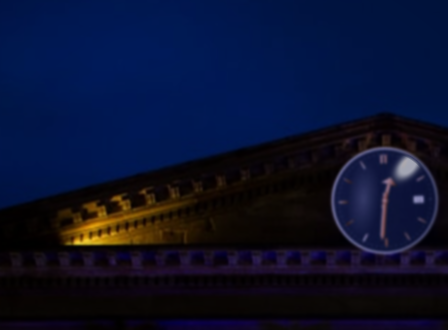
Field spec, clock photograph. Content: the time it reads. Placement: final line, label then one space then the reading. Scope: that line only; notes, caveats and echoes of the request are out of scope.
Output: 12:31
